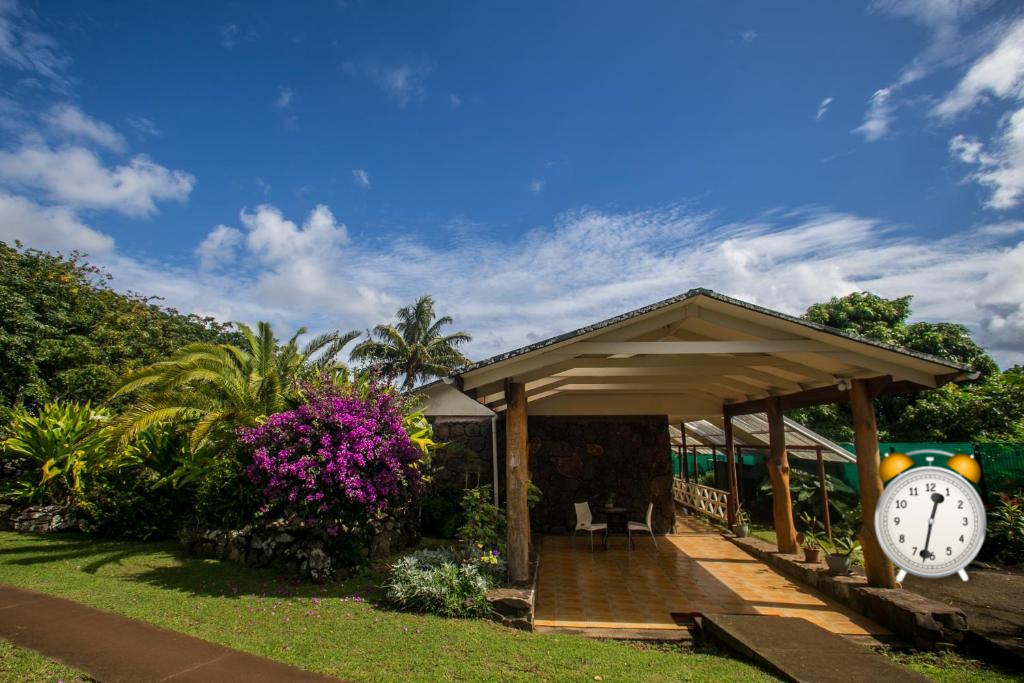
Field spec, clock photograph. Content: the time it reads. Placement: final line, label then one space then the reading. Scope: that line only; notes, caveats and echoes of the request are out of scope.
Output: 12:32
